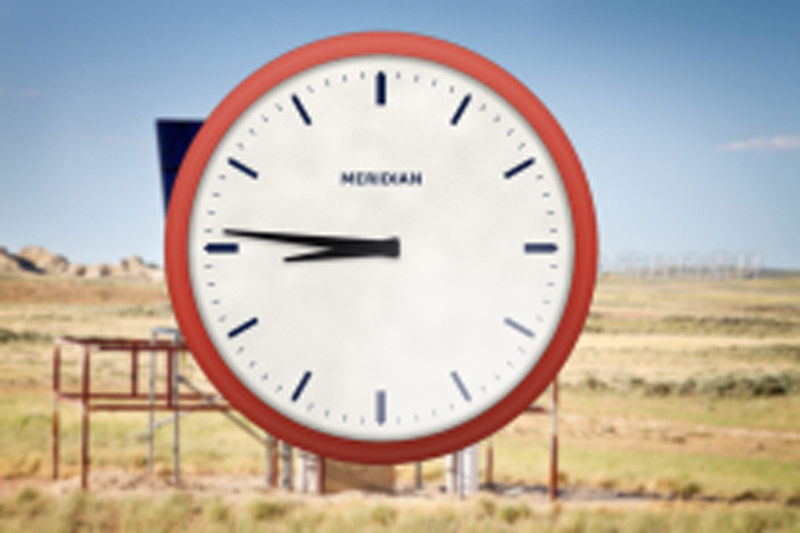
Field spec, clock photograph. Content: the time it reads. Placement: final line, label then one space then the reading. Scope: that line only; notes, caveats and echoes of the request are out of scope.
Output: 8:46
